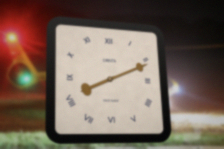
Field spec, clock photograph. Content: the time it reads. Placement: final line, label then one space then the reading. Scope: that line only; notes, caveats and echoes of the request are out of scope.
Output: 8:11
